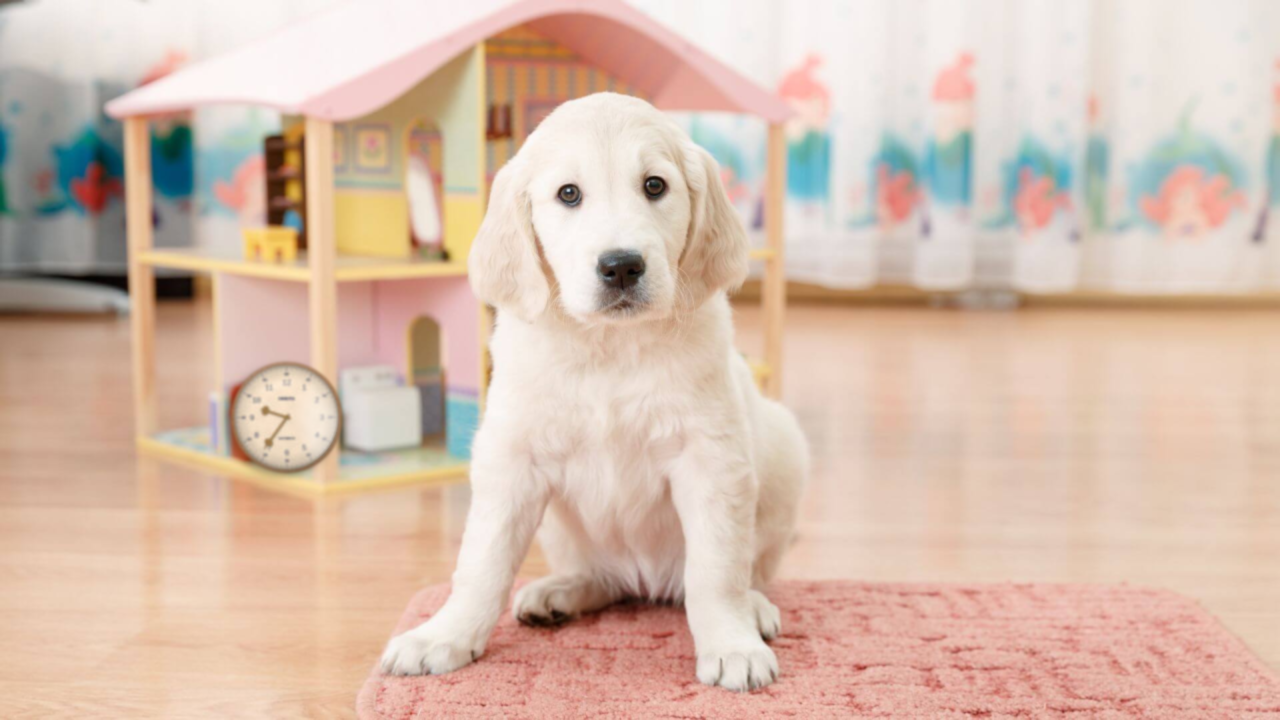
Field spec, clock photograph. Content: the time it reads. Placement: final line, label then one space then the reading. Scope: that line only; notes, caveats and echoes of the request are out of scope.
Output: 9:36
